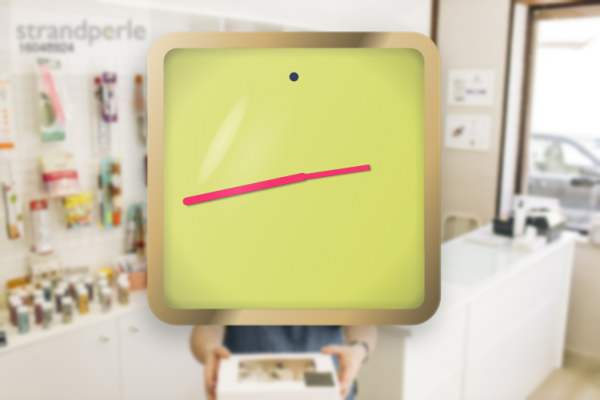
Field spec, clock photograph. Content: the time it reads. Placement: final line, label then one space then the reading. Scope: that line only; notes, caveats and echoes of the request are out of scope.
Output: 2:43
